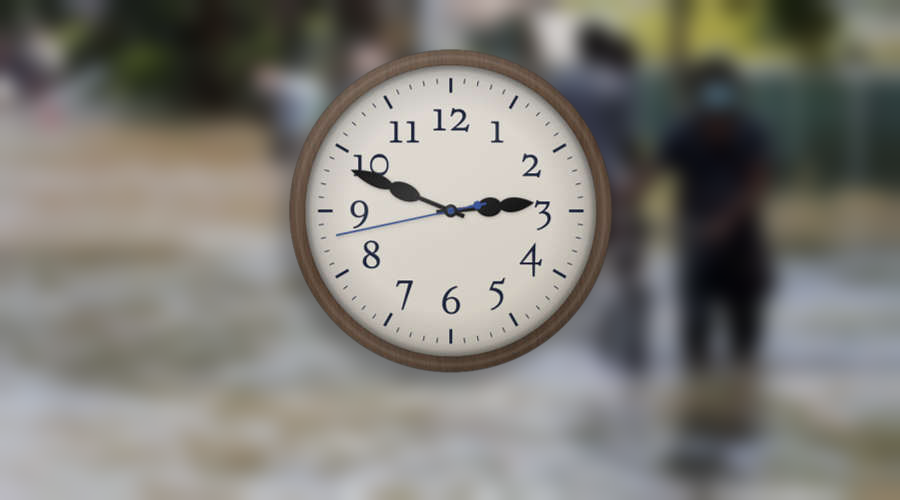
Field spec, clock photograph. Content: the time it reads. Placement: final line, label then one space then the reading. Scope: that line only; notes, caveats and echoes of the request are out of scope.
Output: 2:48:43
